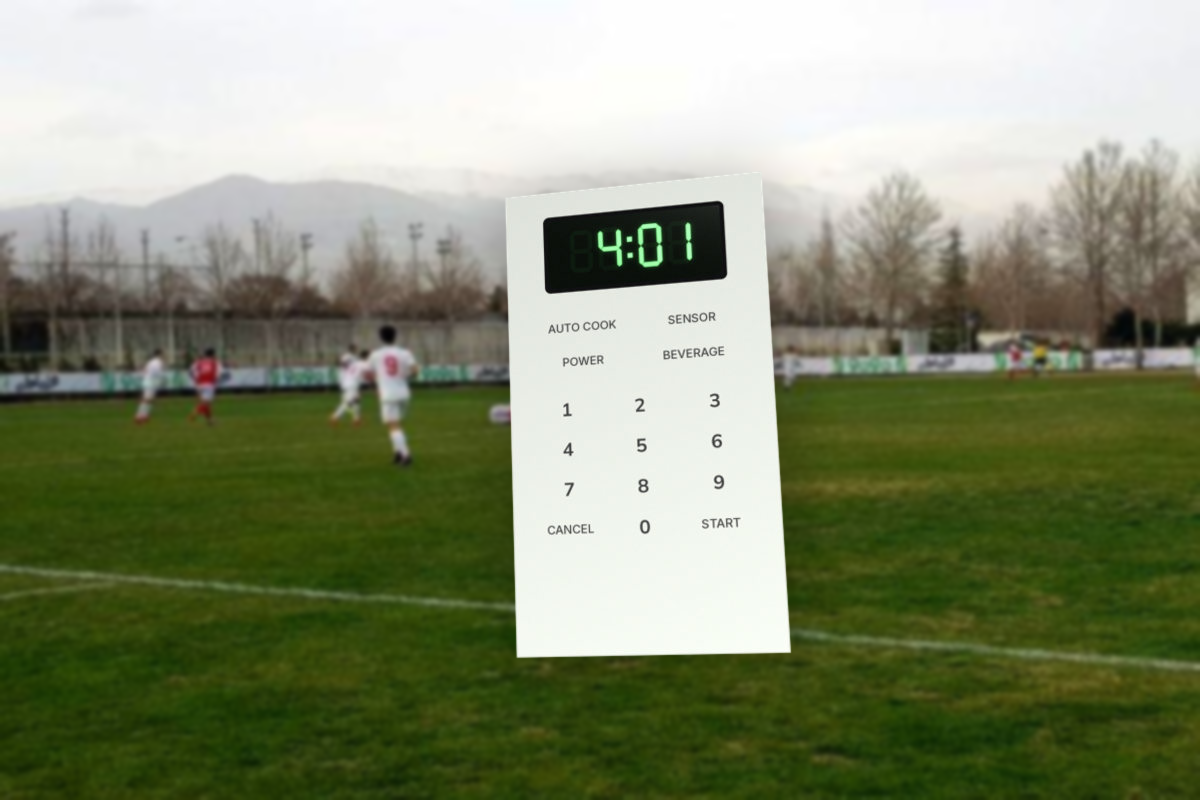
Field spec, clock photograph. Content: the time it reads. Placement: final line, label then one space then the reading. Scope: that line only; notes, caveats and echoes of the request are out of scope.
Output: 4:01
